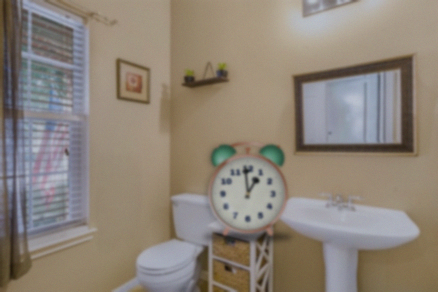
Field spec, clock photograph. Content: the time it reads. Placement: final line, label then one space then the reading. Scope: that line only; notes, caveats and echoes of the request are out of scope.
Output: 12:59
